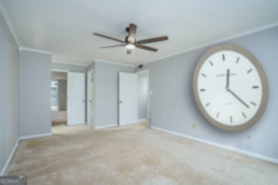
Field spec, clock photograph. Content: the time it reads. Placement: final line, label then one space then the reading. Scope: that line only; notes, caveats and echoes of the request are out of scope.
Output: 12:22
